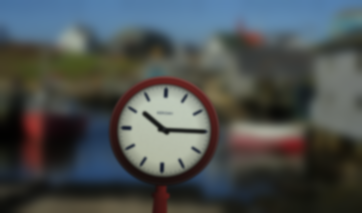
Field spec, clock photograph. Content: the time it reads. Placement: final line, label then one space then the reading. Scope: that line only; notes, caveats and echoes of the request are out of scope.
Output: 10:15
